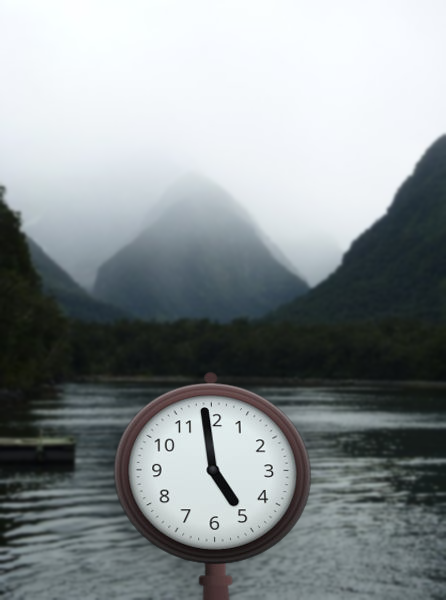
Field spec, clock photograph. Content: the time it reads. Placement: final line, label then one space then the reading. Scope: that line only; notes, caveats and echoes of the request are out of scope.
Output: 4:59
